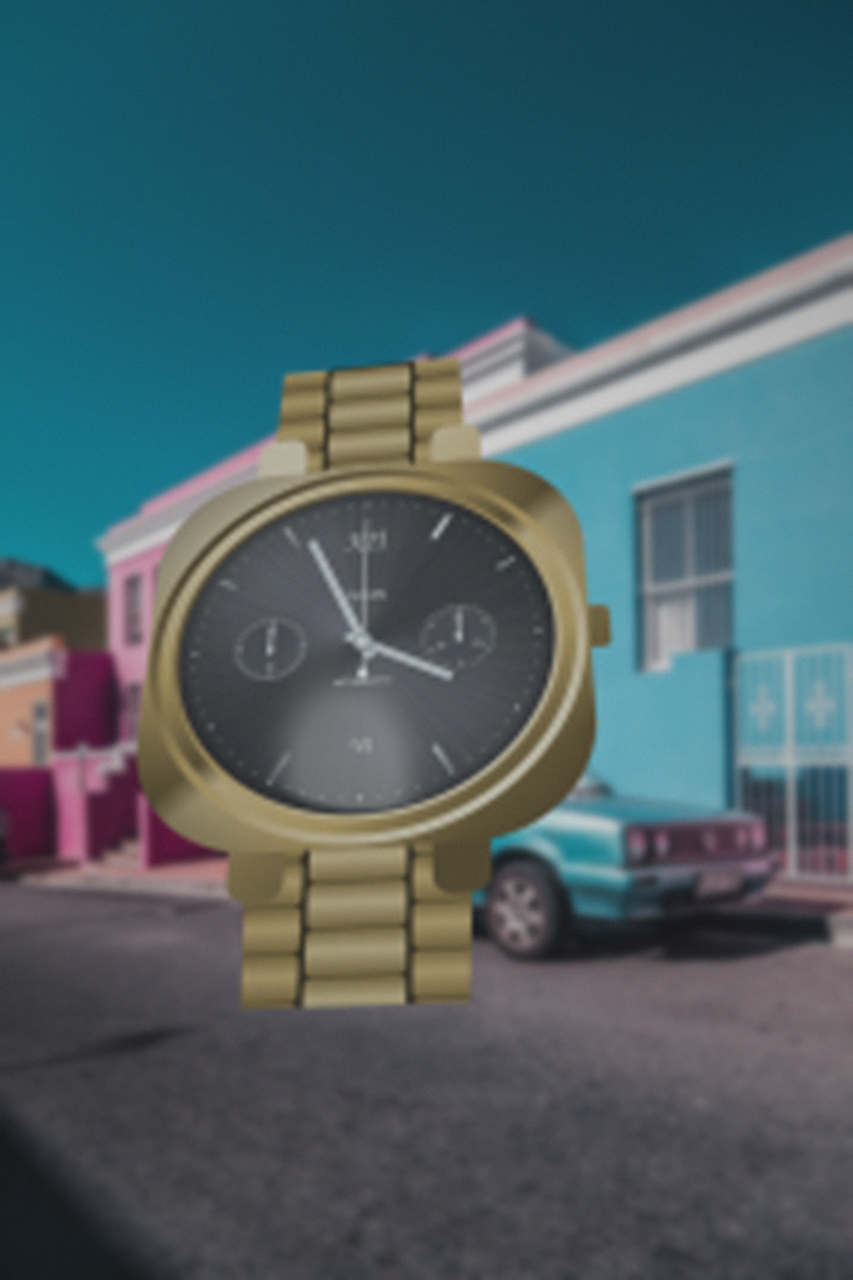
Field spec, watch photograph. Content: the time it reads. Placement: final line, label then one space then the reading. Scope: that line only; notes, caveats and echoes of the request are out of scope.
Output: 3:56
